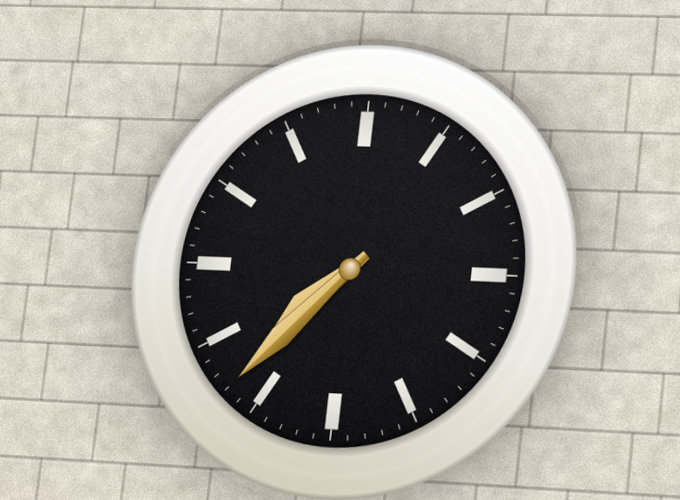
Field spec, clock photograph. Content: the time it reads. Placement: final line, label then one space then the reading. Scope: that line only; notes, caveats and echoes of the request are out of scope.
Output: 7:37
